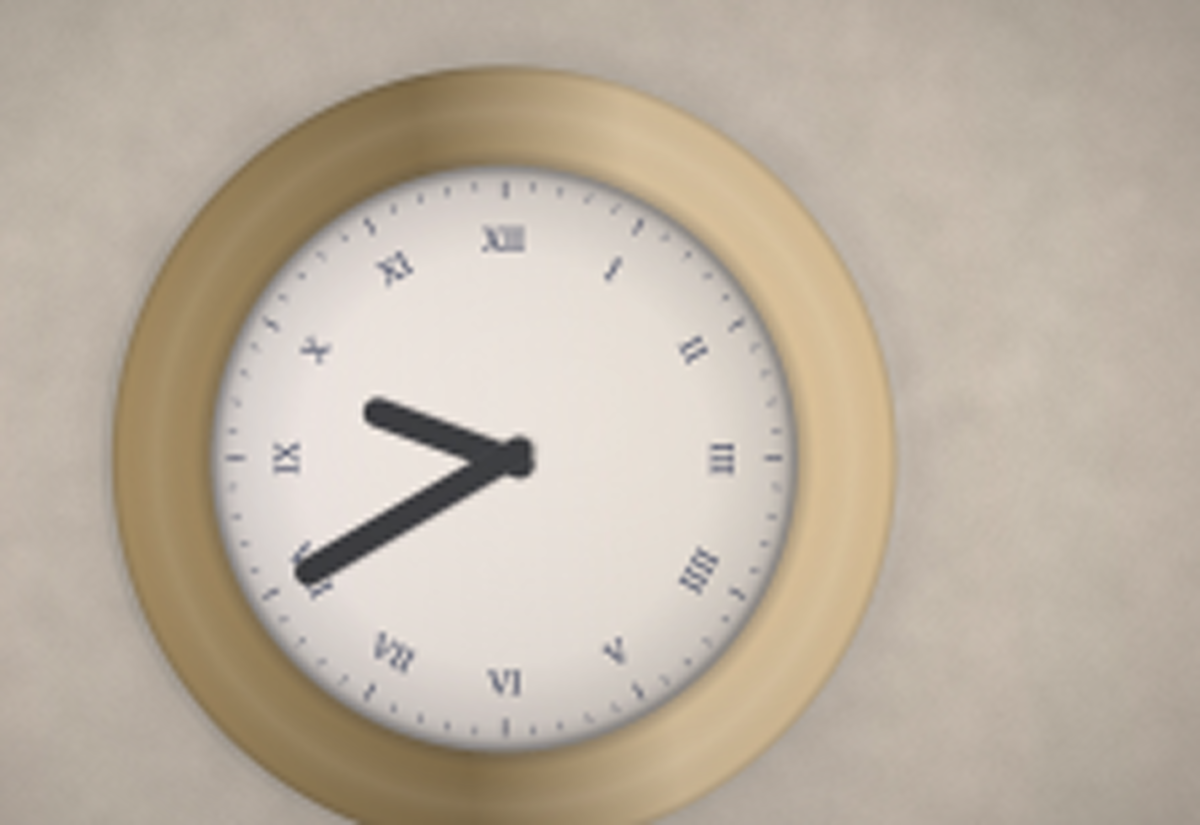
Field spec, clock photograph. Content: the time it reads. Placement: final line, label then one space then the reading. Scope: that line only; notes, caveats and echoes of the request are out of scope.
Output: 9:40
